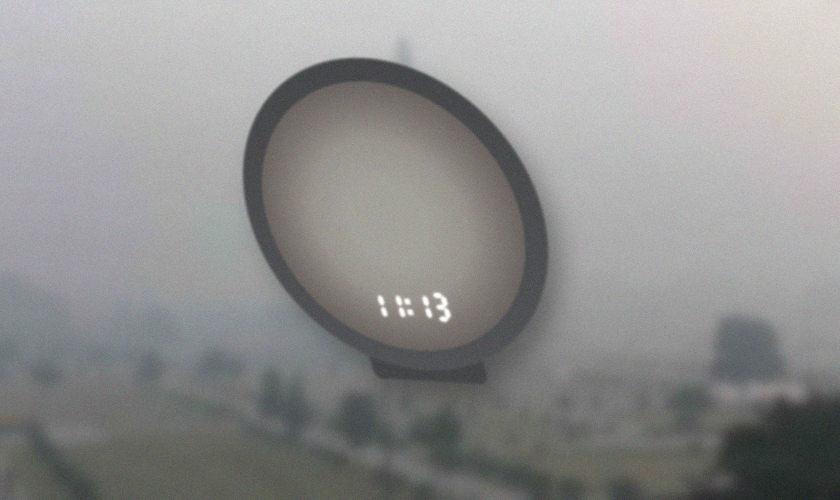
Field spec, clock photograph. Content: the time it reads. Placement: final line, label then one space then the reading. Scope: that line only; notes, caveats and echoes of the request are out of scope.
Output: 11:13
